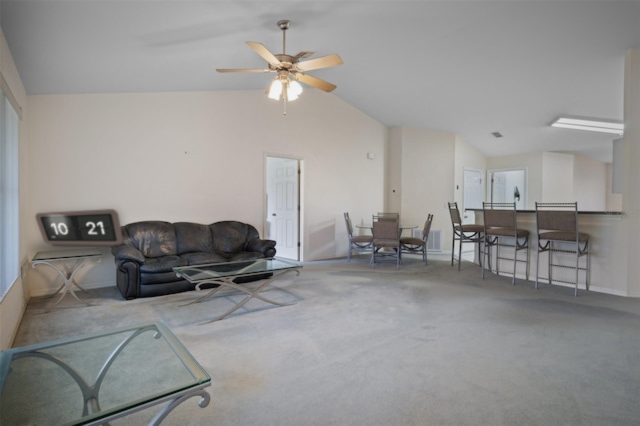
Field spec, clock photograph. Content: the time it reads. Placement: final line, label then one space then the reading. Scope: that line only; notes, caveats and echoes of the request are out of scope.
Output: 10:21
